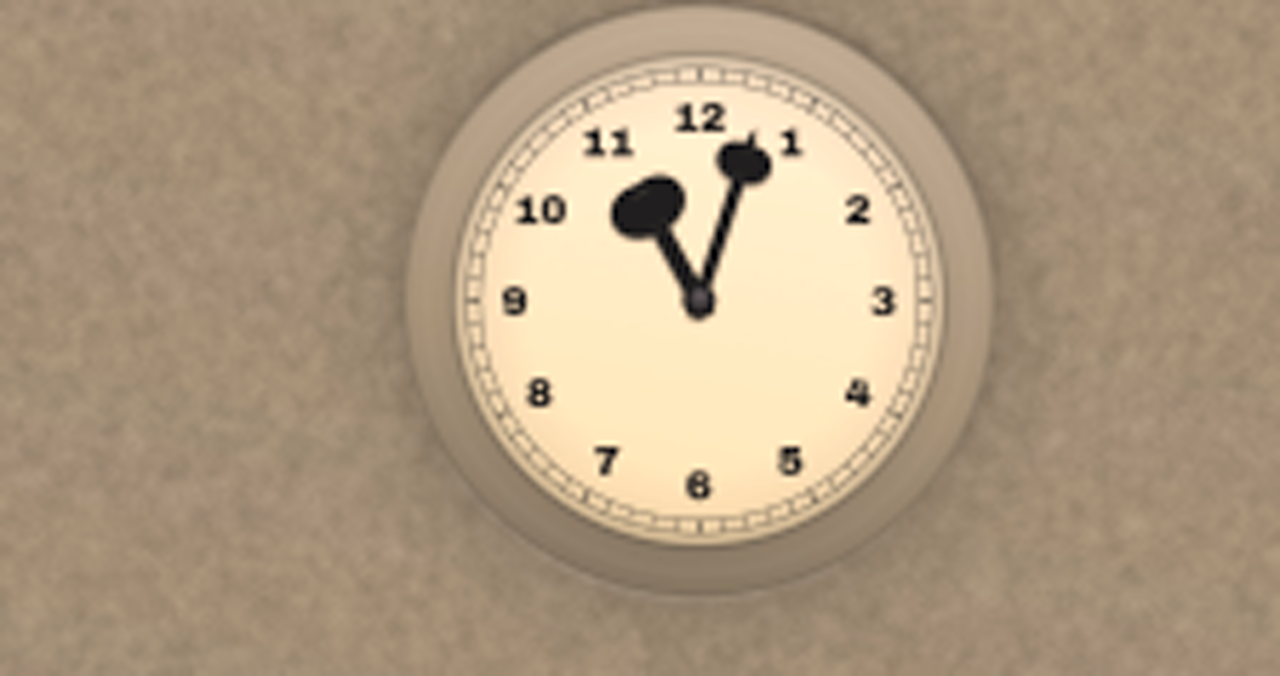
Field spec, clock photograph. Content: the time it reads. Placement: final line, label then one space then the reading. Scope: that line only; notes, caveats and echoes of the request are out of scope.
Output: 11:03
